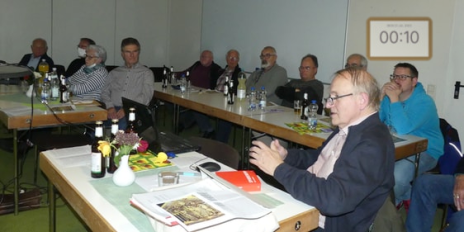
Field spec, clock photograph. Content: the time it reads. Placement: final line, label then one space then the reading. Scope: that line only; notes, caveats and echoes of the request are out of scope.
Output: 0:10
